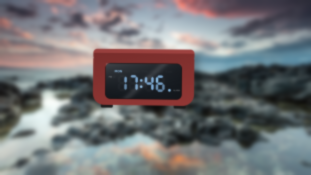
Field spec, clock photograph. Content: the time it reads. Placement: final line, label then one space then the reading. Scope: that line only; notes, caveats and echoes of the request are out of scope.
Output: 17:46
